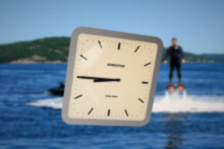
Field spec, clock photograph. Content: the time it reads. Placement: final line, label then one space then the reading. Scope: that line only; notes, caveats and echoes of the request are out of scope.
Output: 8:45
